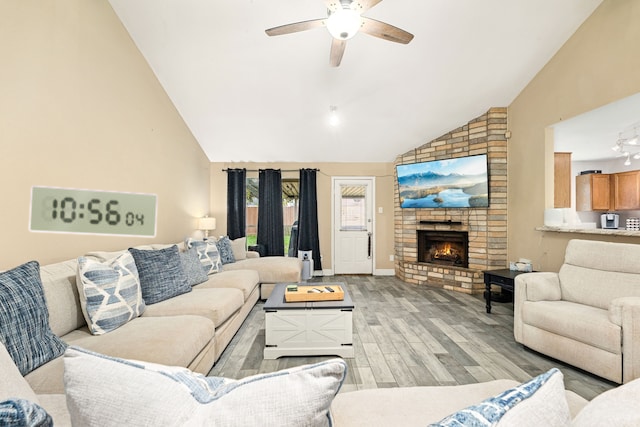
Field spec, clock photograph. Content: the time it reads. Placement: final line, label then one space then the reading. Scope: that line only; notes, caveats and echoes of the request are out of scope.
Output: 10:56:04
